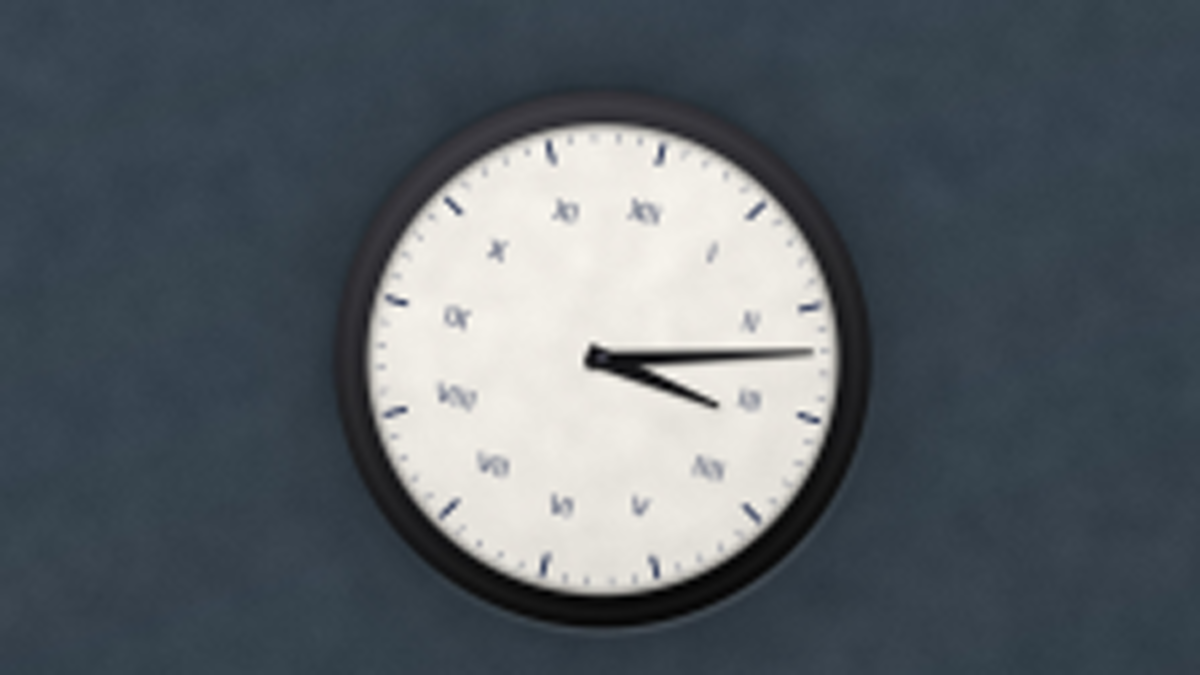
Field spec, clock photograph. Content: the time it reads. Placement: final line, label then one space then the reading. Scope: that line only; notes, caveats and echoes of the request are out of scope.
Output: 3:12
